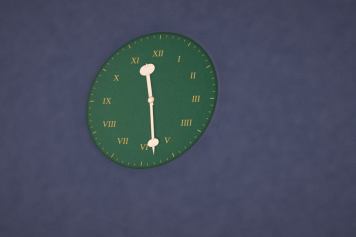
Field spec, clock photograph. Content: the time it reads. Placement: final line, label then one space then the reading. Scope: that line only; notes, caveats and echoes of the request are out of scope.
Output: 11:28
